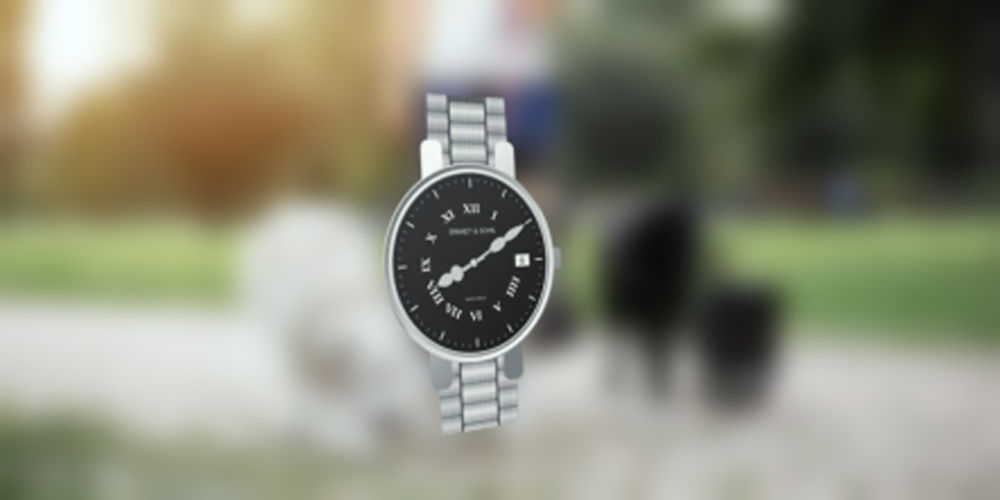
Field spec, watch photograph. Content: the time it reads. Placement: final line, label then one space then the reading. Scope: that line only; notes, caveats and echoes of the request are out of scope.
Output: 8:10
